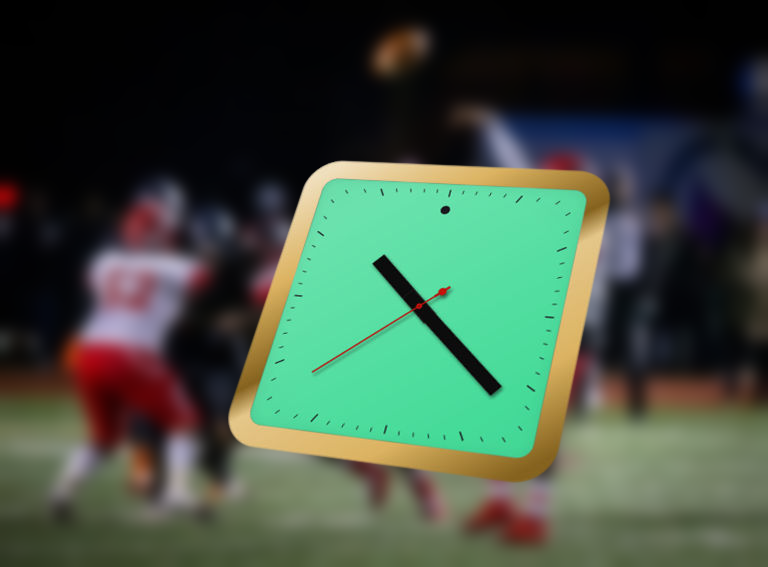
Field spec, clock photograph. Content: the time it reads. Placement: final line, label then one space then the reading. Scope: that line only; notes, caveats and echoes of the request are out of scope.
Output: 10:21:38
